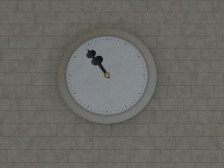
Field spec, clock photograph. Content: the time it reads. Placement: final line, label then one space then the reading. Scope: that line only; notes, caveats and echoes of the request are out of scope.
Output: 10:54
